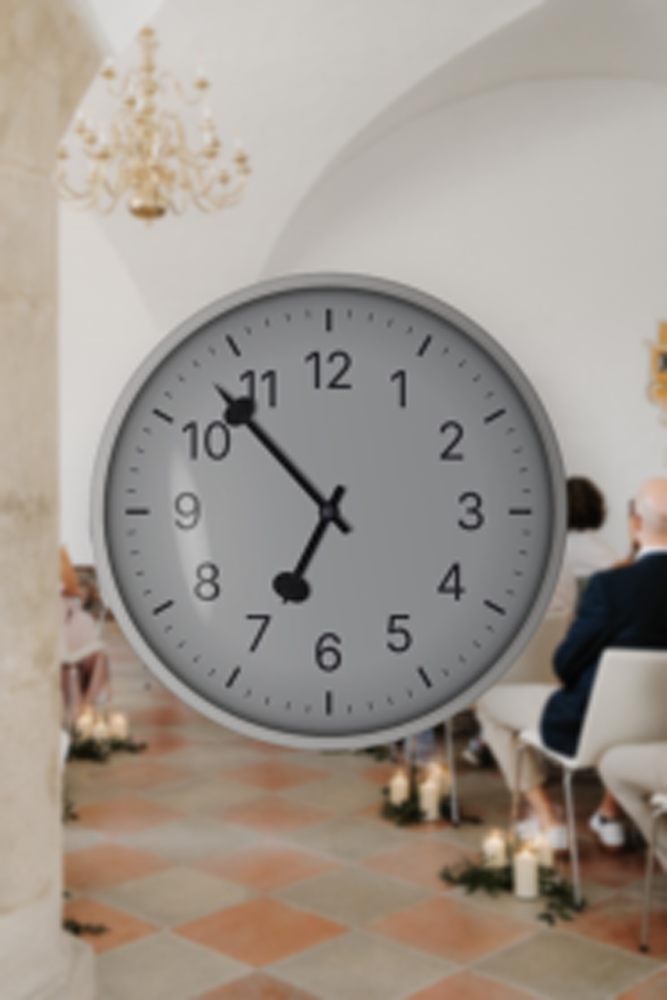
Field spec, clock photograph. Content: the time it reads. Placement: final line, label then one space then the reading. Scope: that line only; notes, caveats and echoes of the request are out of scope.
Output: 6:53
